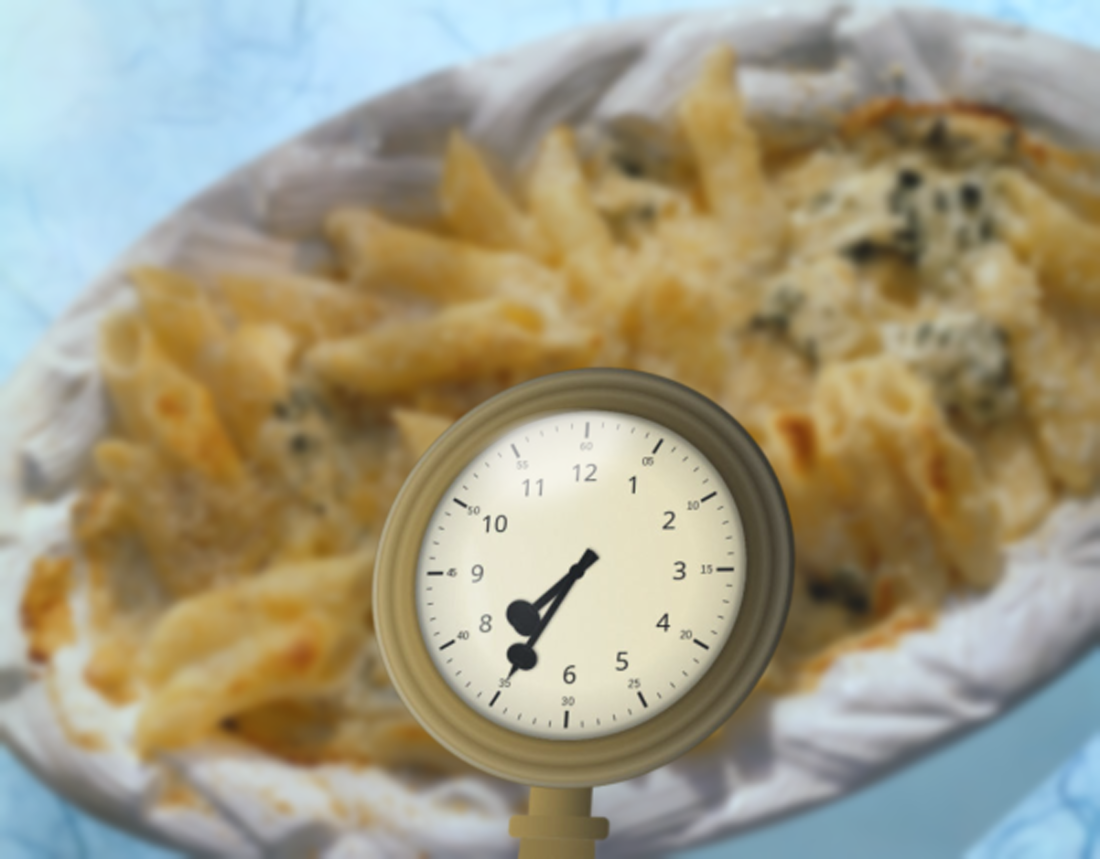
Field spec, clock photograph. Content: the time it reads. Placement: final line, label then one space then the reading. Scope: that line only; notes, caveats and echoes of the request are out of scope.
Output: 7:35
